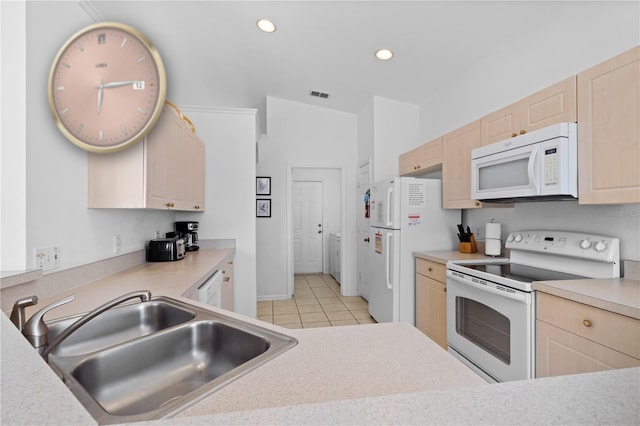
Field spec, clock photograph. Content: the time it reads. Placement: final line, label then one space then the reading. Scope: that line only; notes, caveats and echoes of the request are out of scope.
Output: 6:14
